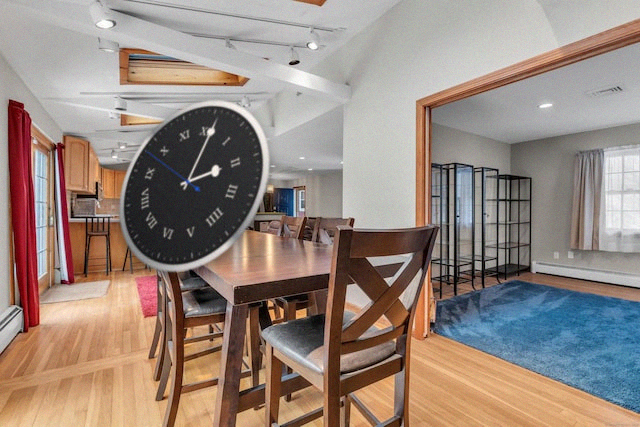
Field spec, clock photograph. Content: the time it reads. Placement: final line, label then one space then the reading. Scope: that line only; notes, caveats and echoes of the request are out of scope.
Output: 2:00:48
